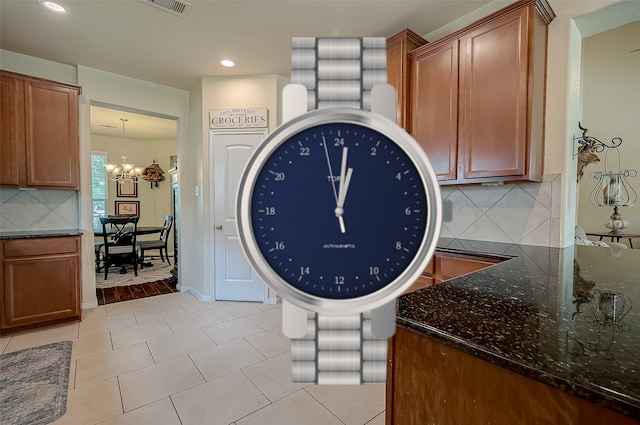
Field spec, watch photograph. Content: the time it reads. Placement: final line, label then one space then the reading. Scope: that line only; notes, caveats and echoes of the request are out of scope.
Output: 1:00:58
